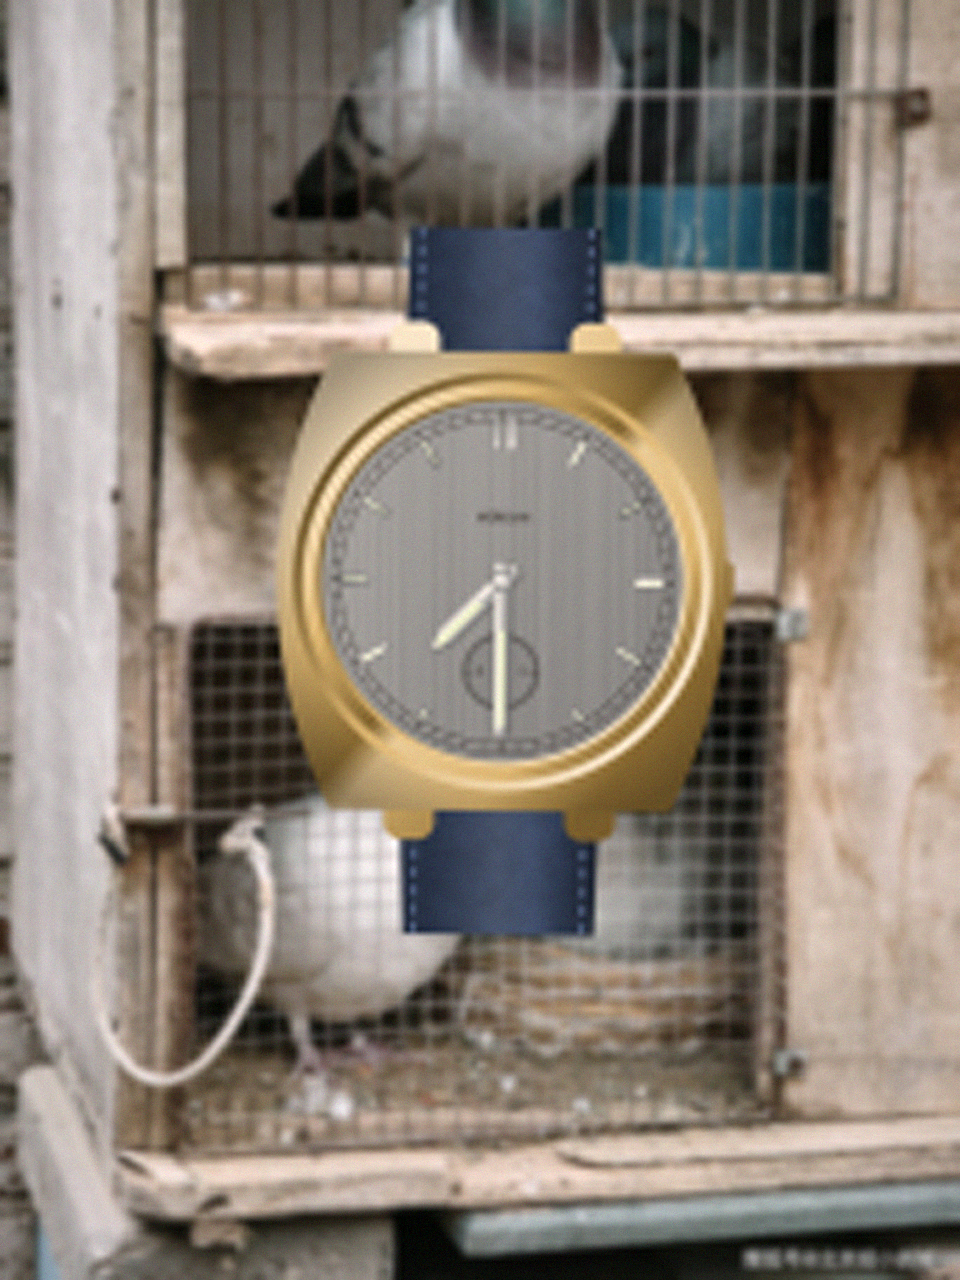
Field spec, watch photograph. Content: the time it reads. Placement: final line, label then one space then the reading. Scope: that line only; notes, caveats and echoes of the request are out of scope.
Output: 7:30
